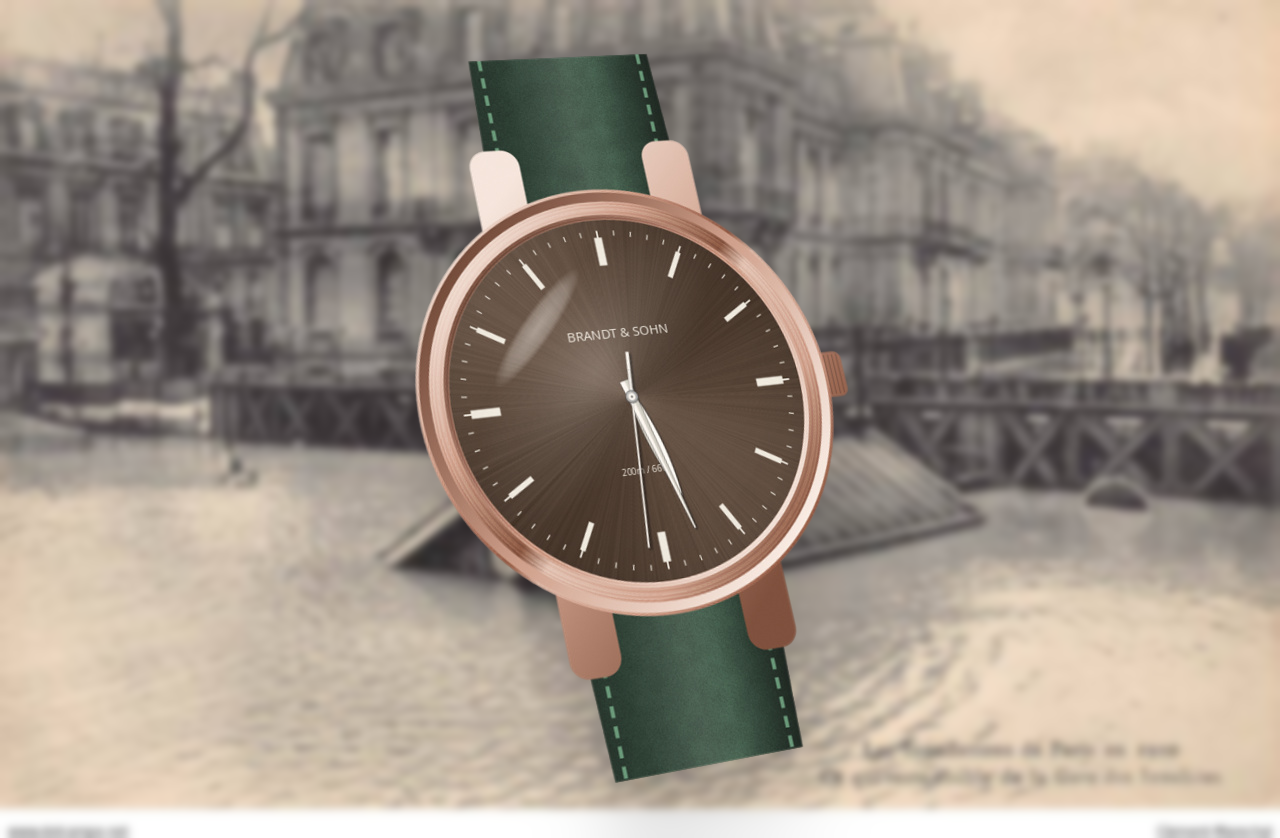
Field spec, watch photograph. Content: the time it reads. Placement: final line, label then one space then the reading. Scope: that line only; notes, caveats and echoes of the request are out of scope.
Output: 5:27:31
